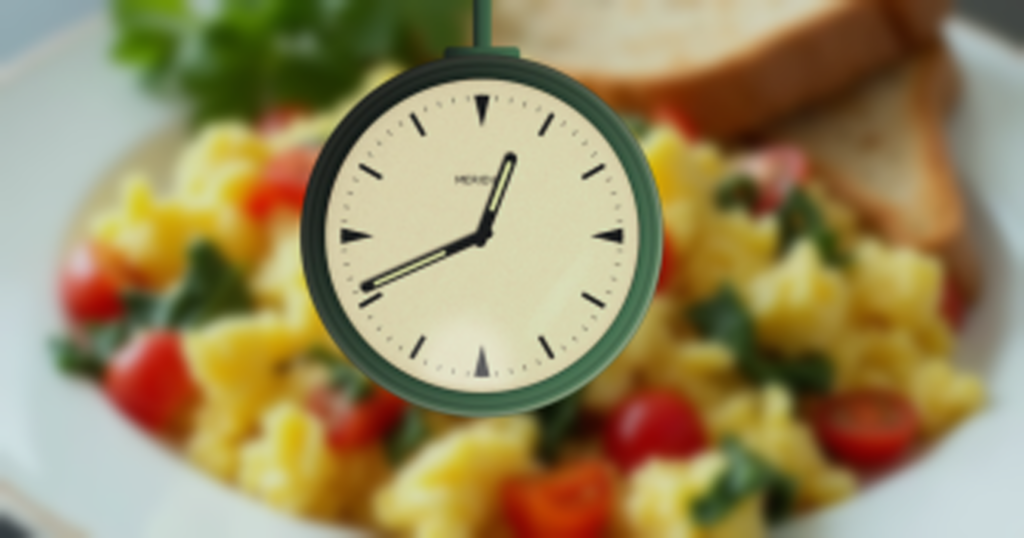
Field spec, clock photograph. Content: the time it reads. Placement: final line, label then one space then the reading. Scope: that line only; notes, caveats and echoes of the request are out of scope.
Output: 12:41
